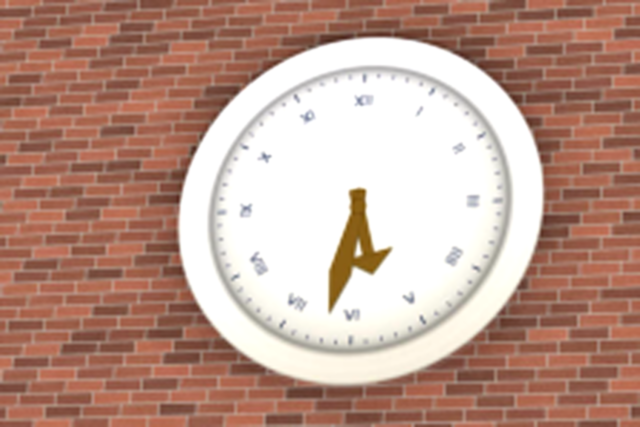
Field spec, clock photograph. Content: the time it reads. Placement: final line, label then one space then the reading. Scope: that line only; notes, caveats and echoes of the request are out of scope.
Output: 5:32
